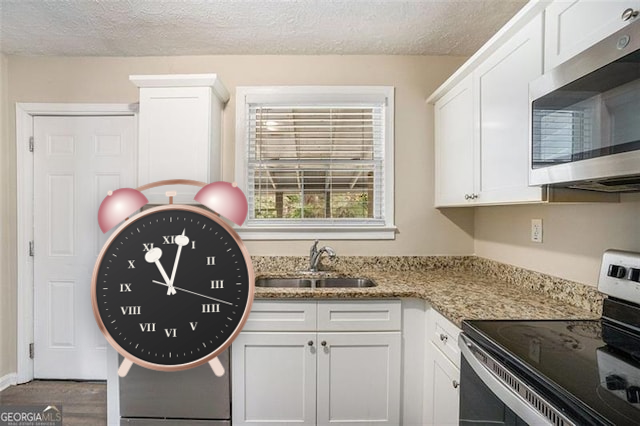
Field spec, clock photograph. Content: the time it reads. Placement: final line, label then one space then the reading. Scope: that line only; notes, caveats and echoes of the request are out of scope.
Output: 11:02:18
